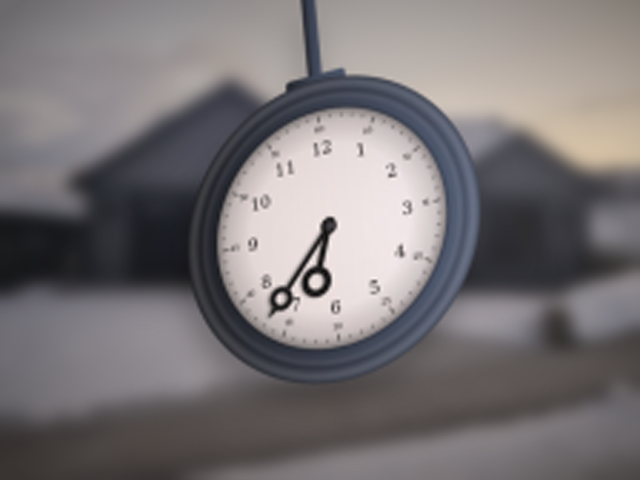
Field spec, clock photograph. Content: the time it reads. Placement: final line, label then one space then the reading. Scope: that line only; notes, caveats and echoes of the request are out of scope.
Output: 6:37
